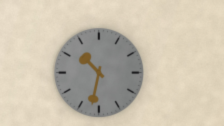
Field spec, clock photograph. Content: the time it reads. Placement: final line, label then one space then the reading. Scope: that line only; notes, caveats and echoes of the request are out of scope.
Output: 10:32
